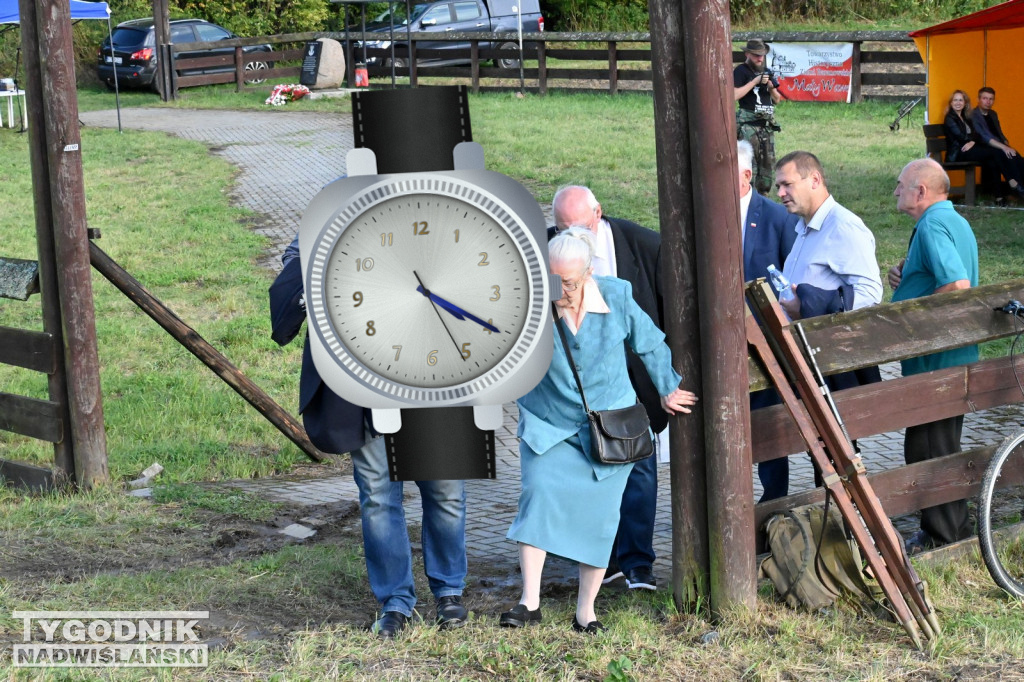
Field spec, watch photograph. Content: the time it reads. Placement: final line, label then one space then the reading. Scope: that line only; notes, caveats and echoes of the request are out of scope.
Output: 4:20:26
